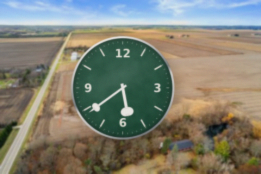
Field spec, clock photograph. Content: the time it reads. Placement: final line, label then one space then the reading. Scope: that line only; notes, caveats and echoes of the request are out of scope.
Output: 5:39
